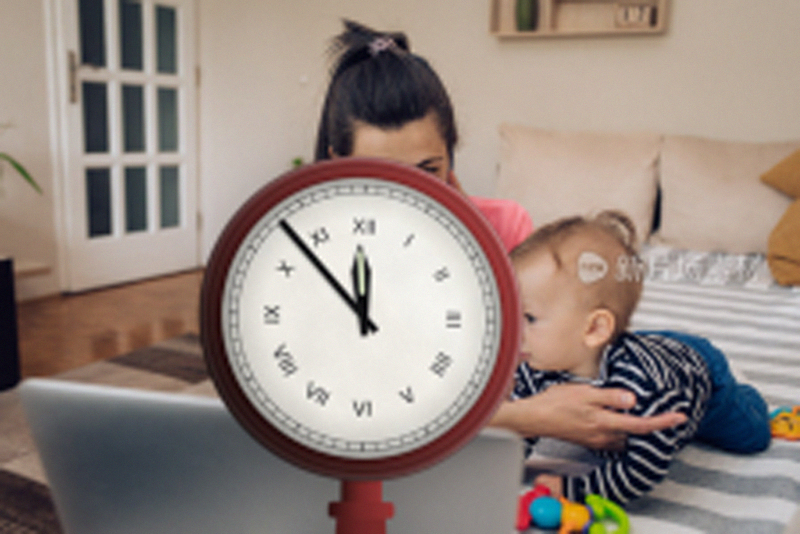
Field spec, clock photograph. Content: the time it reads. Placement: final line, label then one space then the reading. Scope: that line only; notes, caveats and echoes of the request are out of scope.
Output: 11:53
